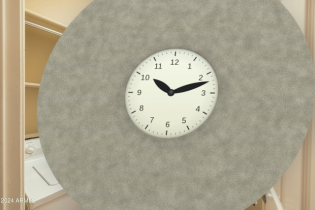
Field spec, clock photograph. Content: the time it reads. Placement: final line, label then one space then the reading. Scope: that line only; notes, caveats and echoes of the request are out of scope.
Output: 10:12
